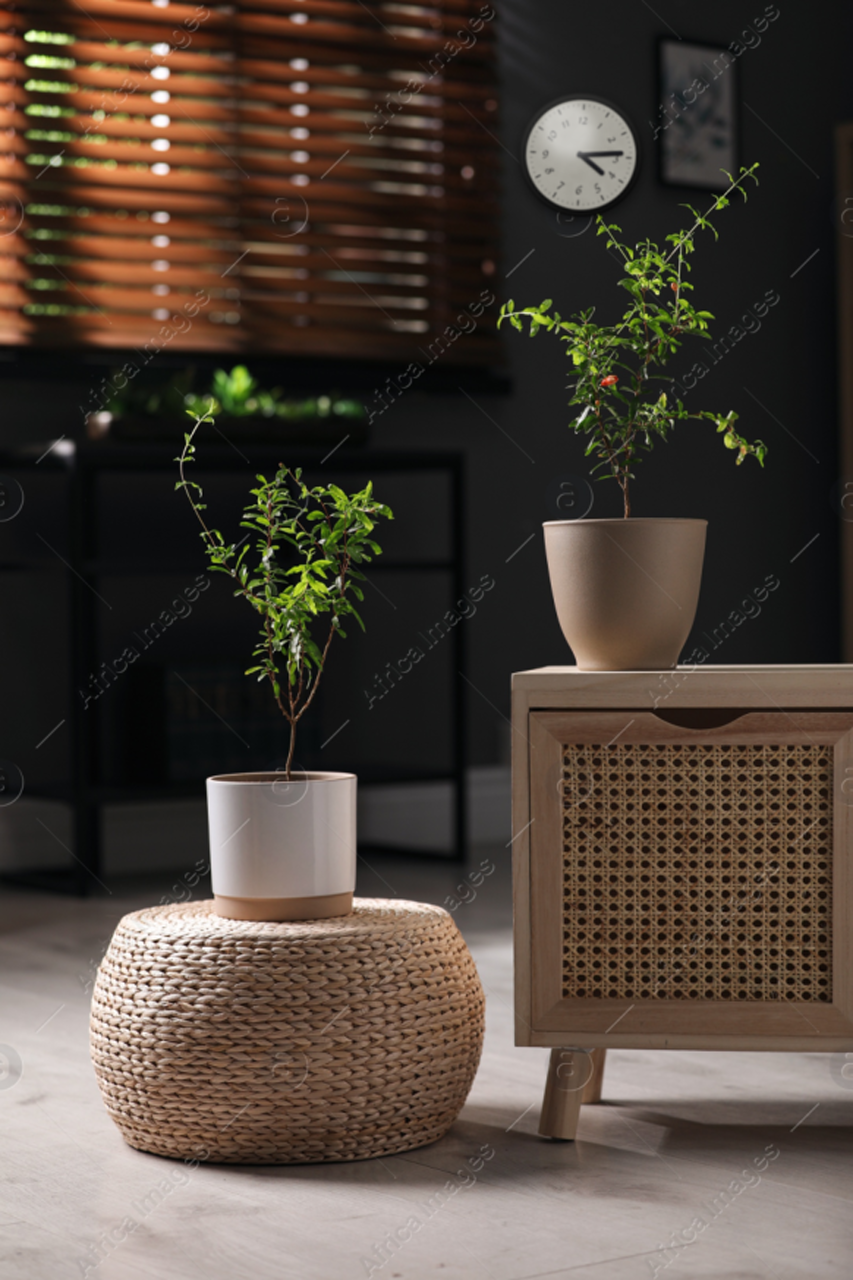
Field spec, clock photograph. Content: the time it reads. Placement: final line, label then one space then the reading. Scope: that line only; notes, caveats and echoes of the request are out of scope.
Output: 4:14
